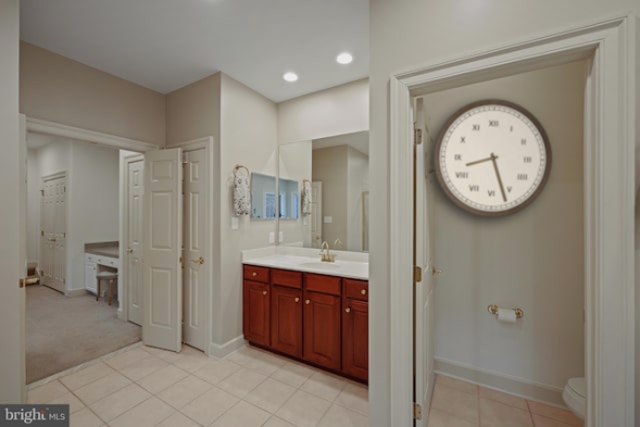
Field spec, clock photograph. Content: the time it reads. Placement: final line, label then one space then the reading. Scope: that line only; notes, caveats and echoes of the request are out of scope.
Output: 8:27
